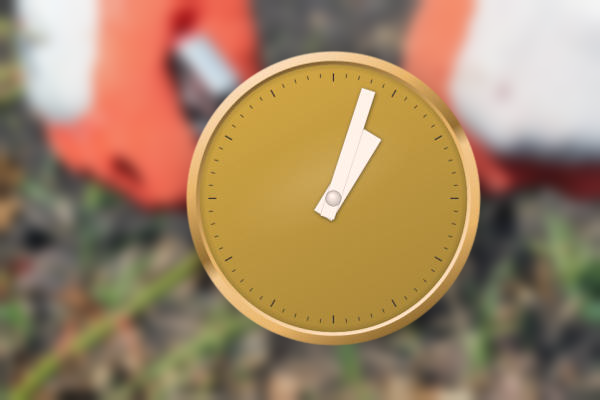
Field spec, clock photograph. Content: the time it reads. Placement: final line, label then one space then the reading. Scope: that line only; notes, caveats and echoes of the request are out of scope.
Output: 1:03
